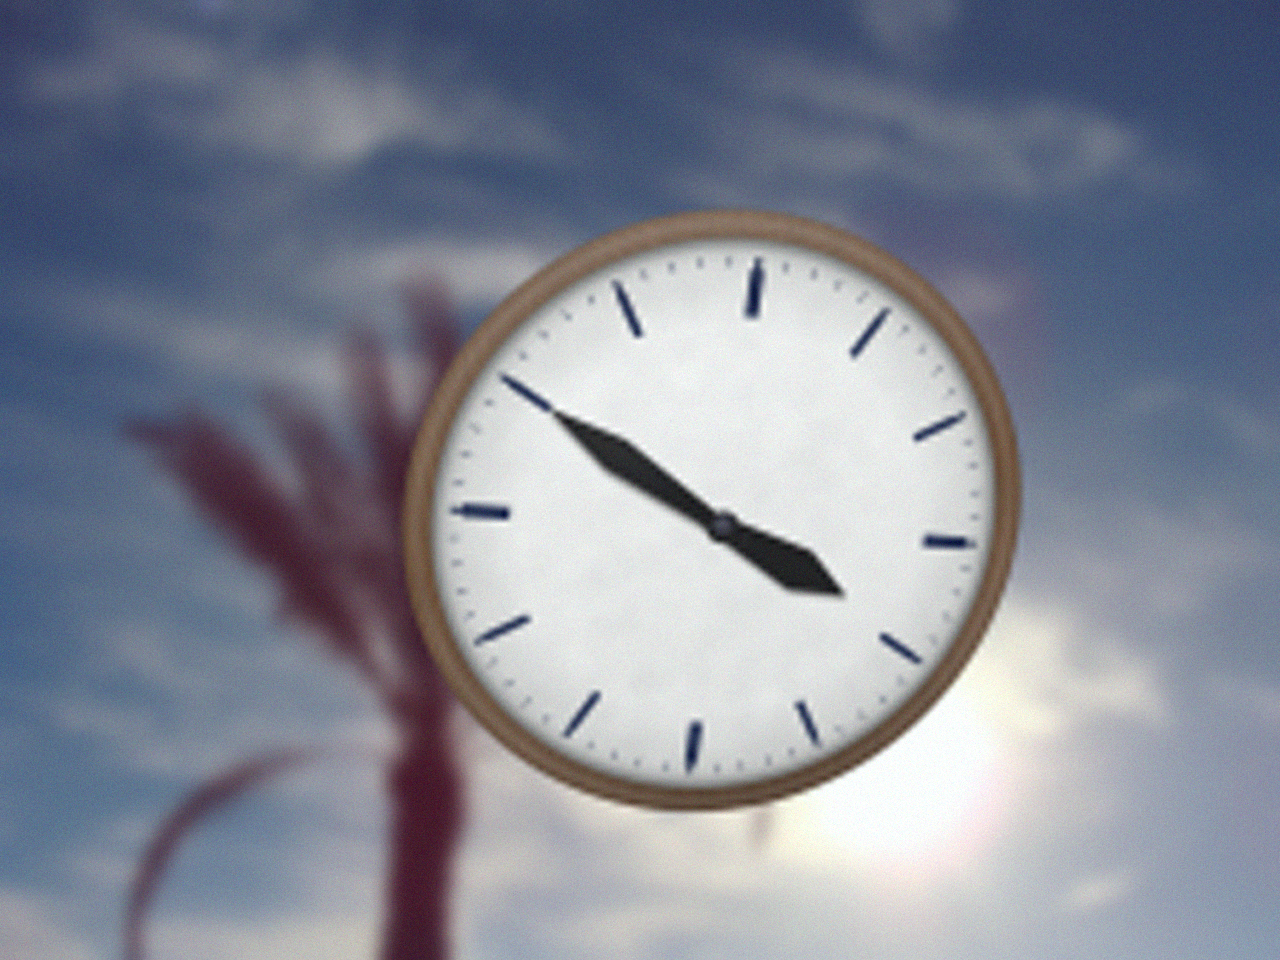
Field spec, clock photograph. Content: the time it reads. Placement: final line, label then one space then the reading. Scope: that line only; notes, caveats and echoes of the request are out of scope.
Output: 3:50
